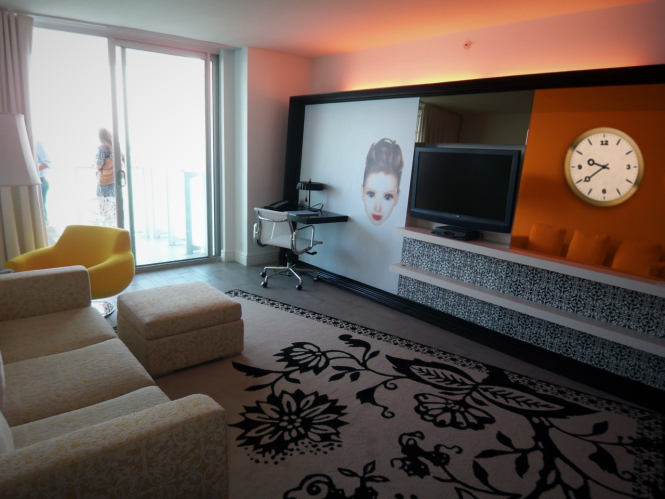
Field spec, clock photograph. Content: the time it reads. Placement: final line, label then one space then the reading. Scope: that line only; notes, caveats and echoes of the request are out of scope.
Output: 9:39
